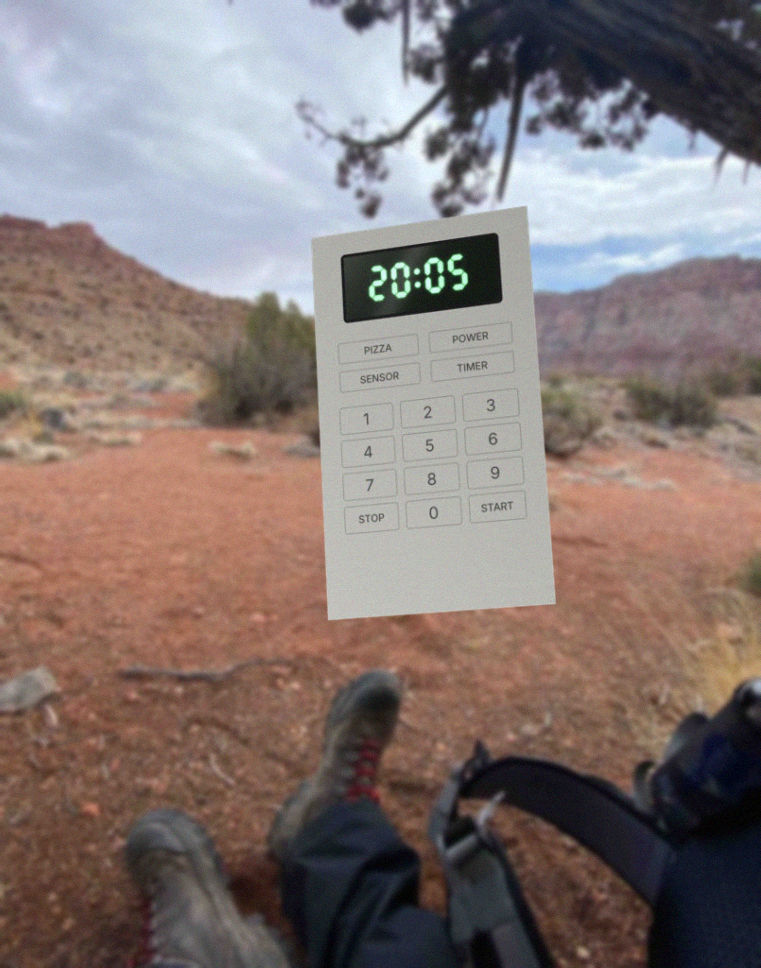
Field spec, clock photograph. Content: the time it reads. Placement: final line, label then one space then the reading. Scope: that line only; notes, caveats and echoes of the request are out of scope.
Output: 20:05
